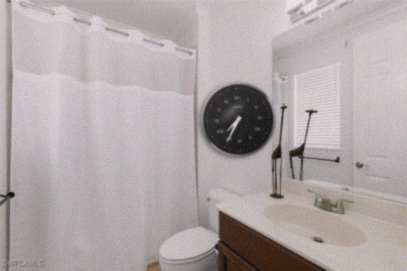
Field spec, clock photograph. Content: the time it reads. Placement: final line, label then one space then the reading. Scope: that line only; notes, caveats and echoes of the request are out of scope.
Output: 7:35
